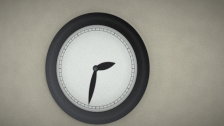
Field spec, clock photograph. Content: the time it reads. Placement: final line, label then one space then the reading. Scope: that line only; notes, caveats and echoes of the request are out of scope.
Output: 2:32
